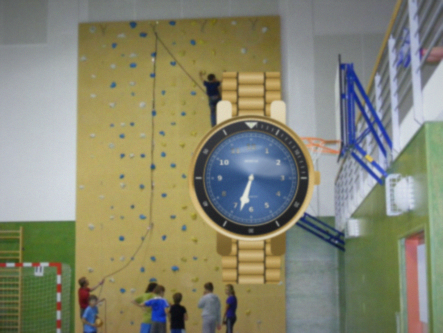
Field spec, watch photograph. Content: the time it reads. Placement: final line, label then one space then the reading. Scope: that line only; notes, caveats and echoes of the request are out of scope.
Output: 6:33
